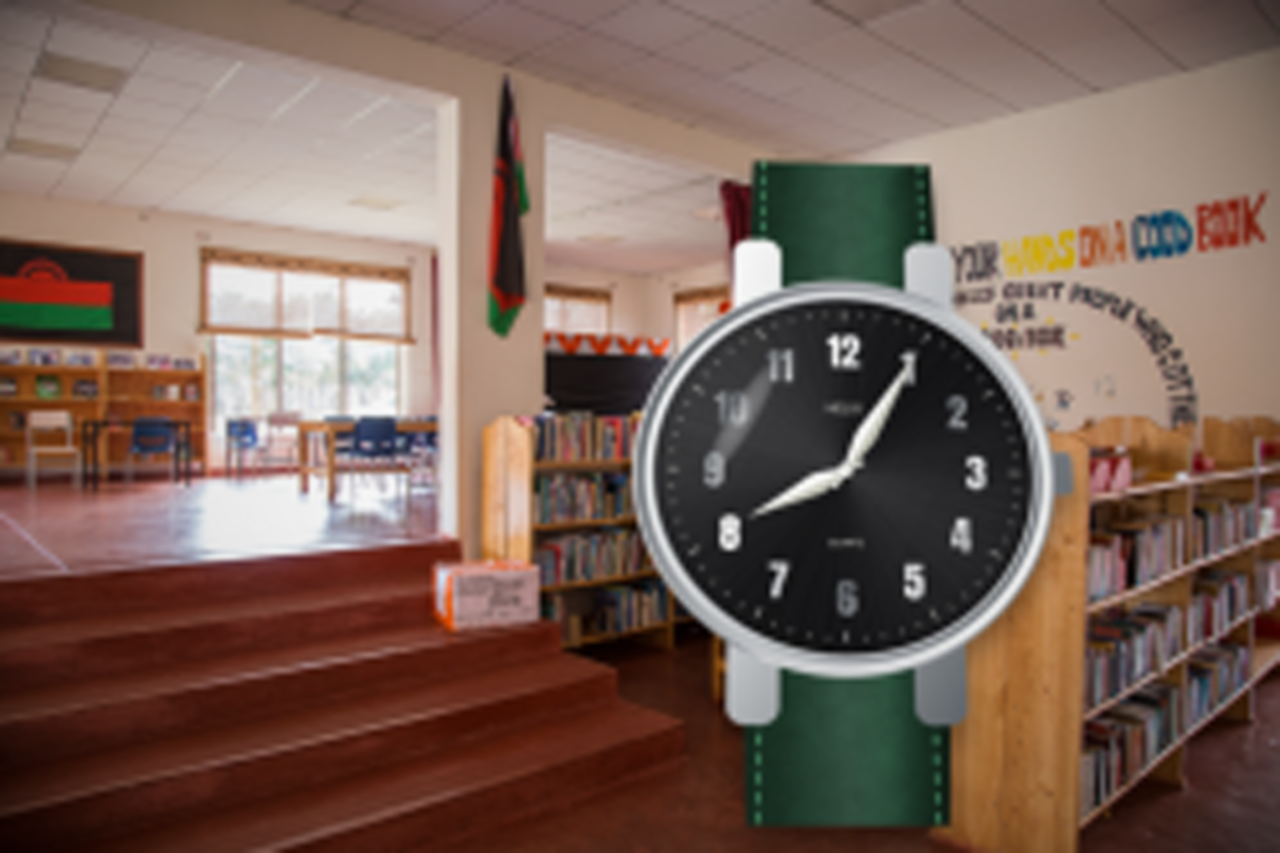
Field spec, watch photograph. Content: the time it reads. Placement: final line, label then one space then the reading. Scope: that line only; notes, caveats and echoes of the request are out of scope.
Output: 8:05
